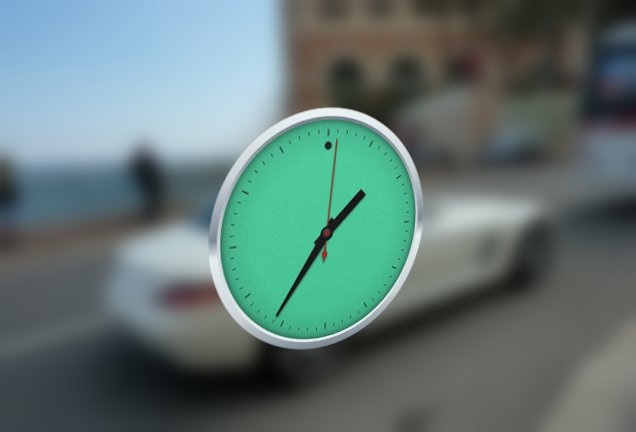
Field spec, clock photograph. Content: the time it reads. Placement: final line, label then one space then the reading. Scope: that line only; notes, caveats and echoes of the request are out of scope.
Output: 1:36:01
